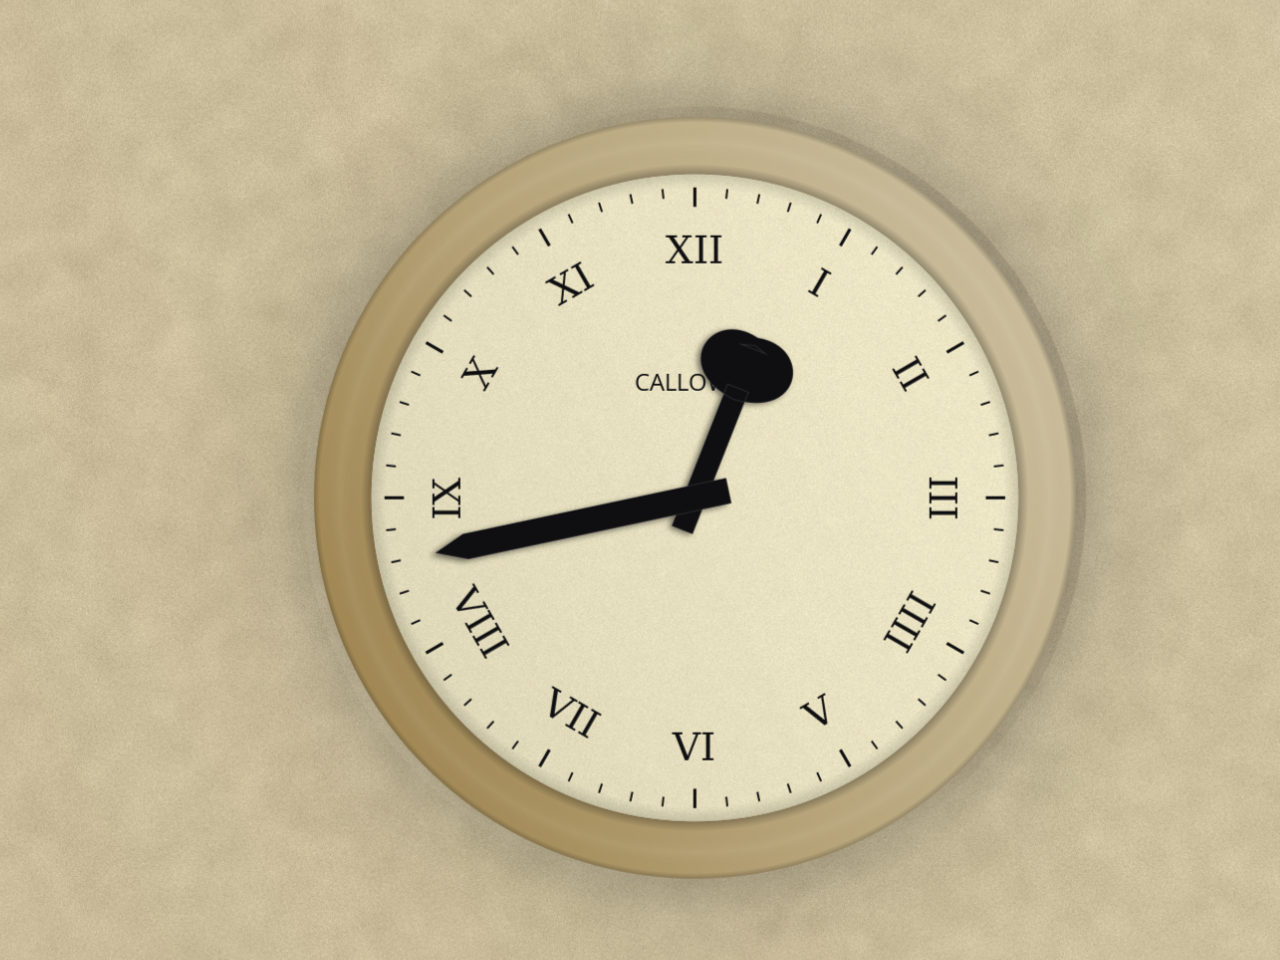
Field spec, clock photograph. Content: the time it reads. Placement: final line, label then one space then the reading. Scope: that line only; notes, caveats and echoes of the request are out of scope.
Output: 12:43
